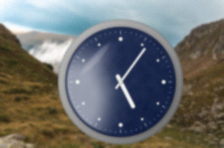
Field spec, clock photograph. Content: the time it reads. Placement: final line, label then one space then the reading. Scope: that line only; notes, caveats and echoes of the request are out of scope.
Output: 5:06
